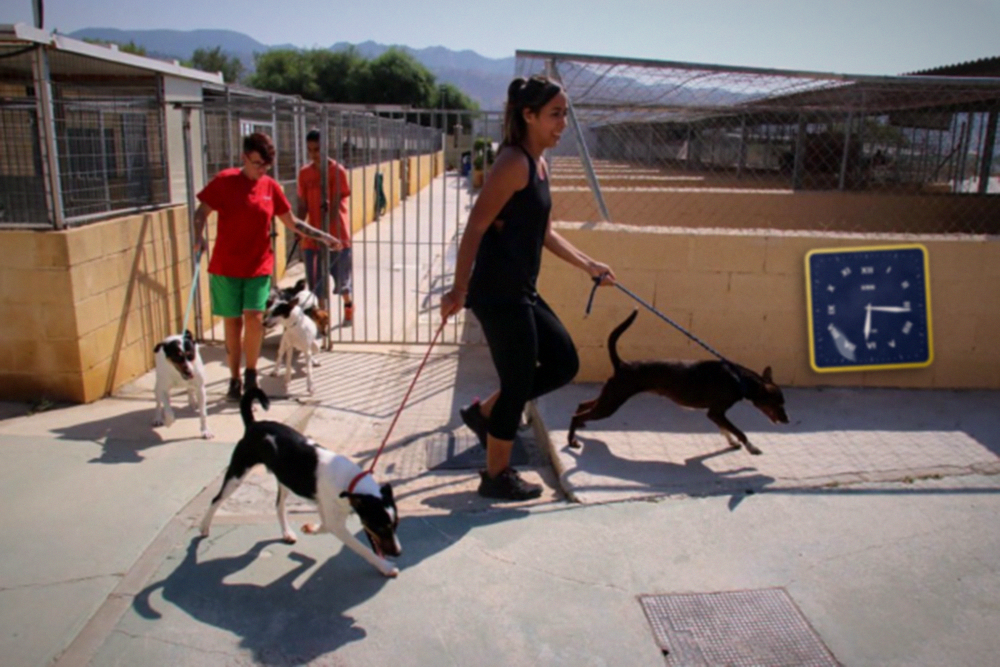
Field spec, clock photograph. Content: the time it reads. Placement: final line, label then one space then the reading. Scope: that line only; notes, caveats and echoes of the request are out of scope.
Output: 6:16
